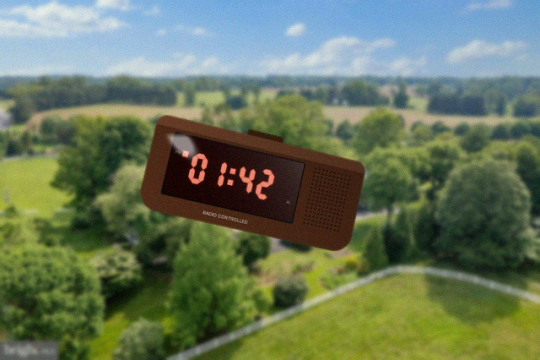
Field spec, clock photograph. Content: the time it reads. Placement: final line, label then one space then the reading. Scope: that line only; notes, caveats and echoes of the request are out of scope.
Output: 1:42
